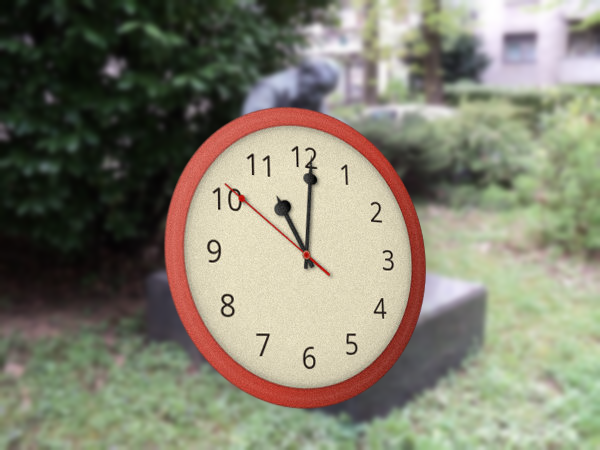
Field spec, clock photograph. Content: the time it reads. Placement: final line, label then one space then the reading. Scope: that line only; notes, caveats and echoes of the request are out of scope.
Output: 11:00:51
